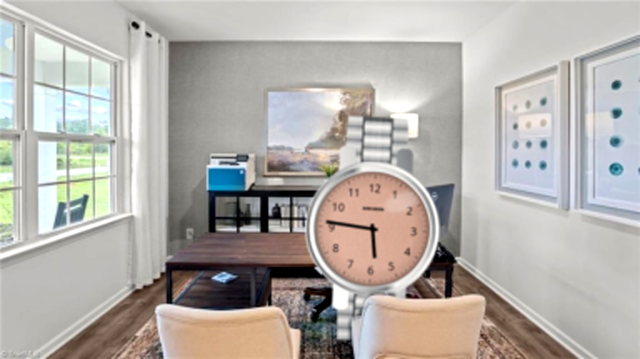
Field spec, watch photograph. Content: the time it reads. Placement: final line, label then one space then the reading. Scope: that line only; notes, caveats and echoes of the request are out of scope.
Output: 5:46
